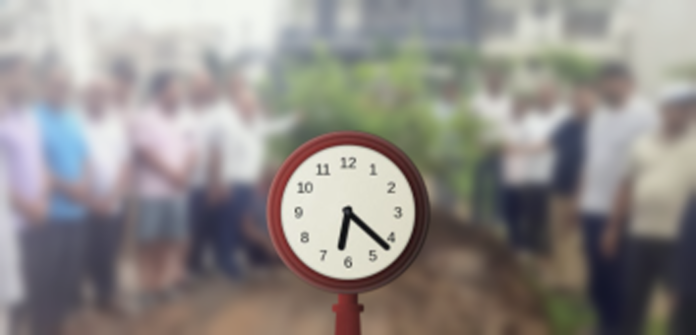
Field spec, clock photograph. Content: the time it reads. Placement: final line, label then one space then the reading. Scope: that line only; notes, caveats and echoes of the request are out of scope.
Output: 6:22
